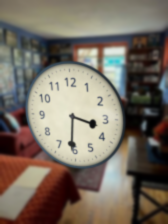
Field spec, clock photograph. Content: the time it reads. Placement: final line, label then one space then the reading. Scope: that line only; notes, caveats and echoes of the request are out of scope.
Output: 3:31
